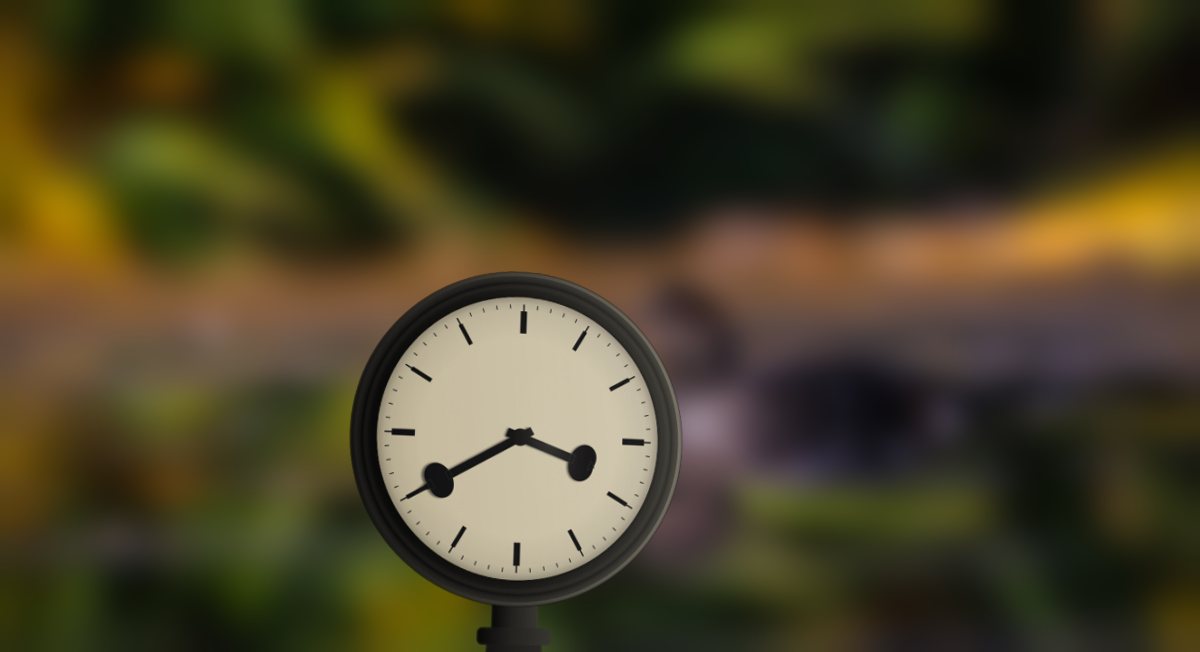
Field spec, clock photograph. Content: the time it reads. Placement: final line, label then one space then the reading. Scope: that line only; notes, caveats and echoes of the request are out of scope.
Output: 3:40
